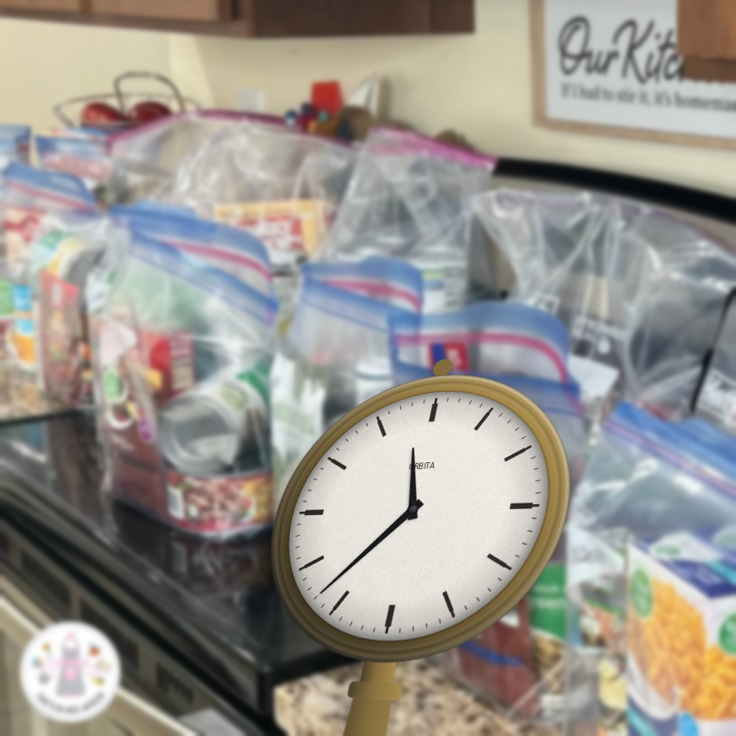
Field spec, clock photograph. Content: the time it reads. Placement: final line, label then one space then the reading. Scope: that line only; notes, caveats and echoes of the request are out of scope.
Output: 11:37
